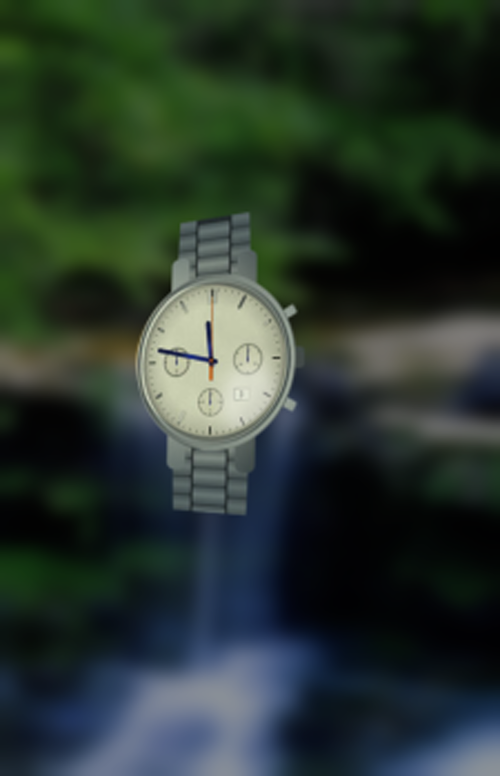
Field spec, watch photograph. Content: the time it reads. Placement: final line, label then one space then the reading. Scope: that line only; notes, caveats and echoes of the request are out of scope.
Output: 11:47
